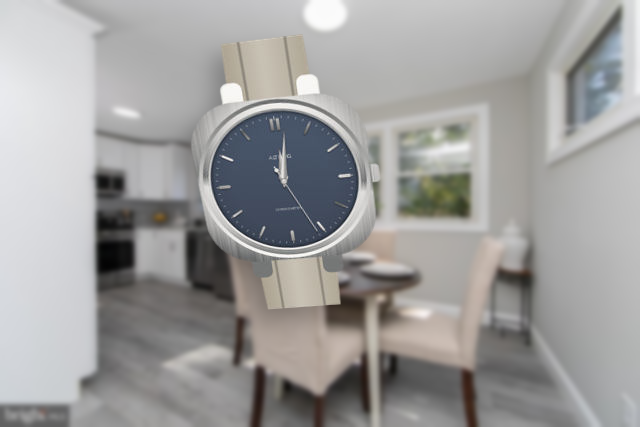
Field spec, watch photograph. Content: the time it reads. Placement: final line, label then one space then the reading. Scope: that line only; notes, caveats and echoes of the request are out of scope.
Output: 12:01:26
